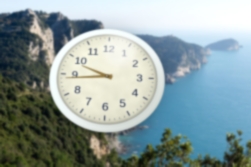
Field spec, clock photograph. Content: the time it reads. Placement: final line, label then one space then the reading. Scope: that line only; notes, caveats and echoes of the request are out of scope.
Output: 9:44
